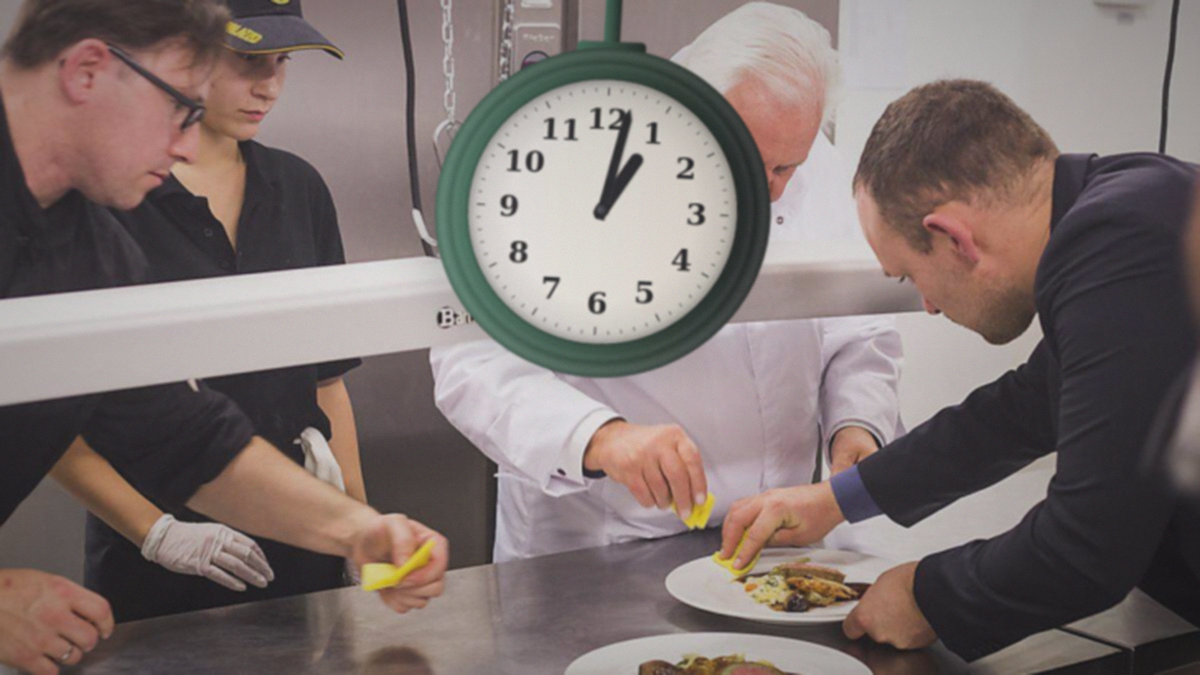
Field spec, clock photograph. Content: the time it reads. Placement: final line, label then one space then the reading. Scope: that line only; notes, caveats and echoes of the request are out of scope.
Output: 1:02
